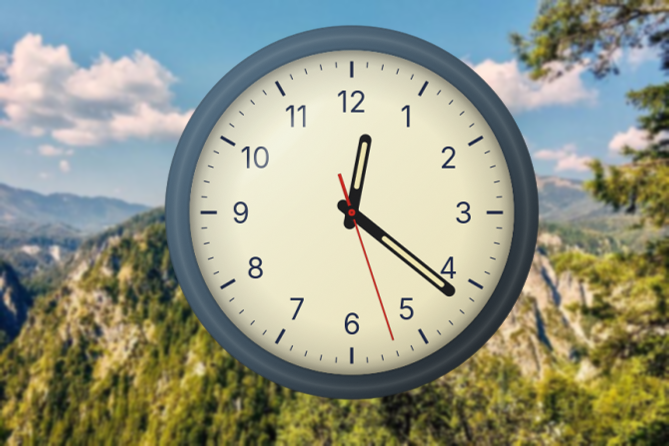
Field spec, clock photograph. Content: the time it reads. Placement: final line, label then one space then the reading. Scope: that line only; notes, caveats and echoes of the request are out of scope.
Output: 12:21:27
